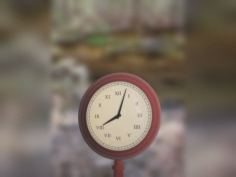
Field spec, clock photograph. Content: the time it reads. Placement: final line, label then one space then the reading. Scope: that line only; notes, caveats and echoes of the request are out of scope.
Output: 8:03
